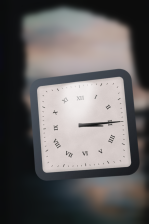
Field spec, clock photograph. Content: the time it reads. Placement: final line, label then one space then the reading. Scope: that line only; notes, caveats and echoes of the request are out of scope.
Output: 3:15
